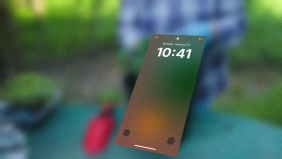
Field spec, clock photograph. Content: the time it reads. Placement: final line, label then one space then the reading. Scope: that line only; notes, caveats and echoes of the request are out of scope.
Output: 10:41
